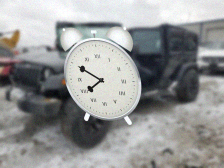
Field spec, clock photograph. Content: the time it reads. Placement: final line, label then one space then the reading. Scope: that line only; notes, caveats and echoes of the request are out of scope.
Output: 7:50
